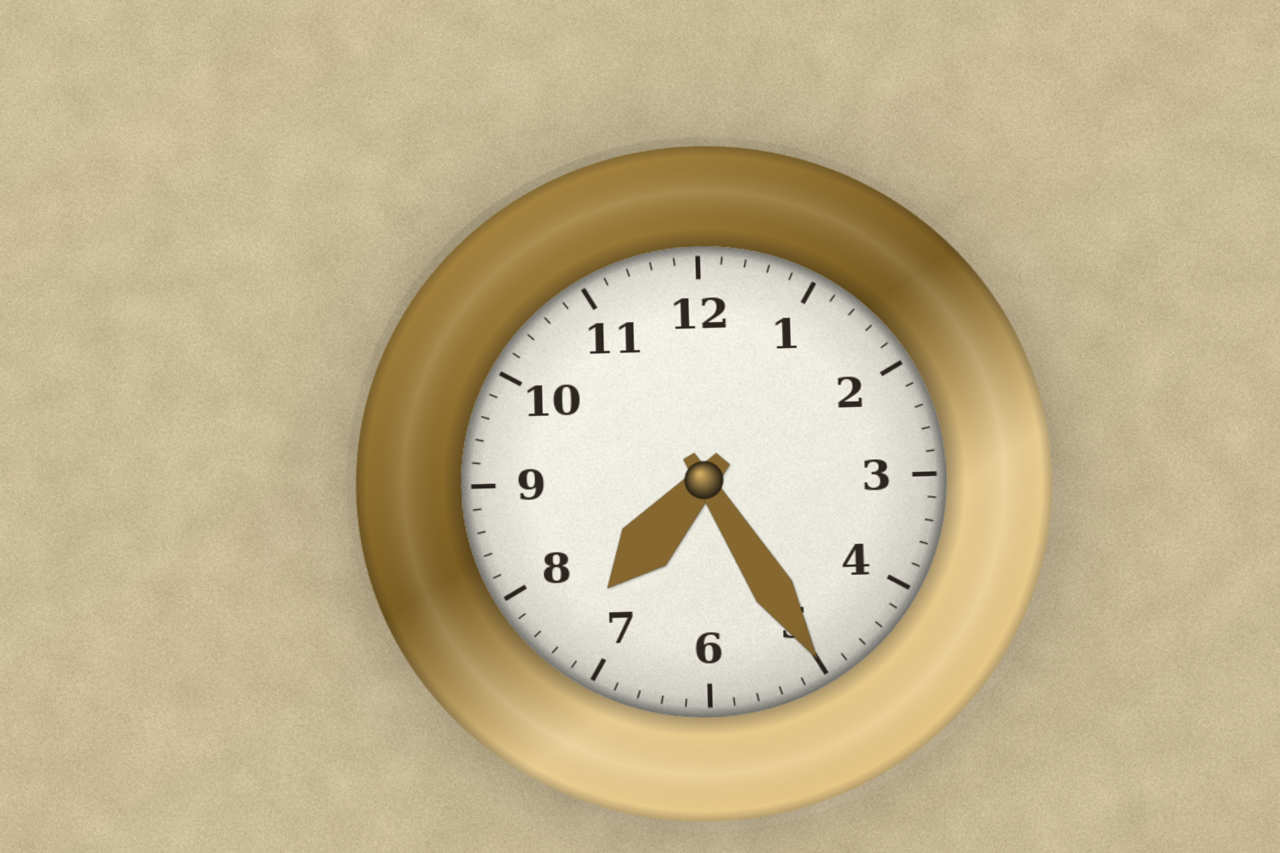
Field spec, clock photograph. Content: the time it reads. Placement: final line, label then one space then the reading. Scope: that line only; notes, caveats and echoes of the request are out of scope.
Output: 7:25
